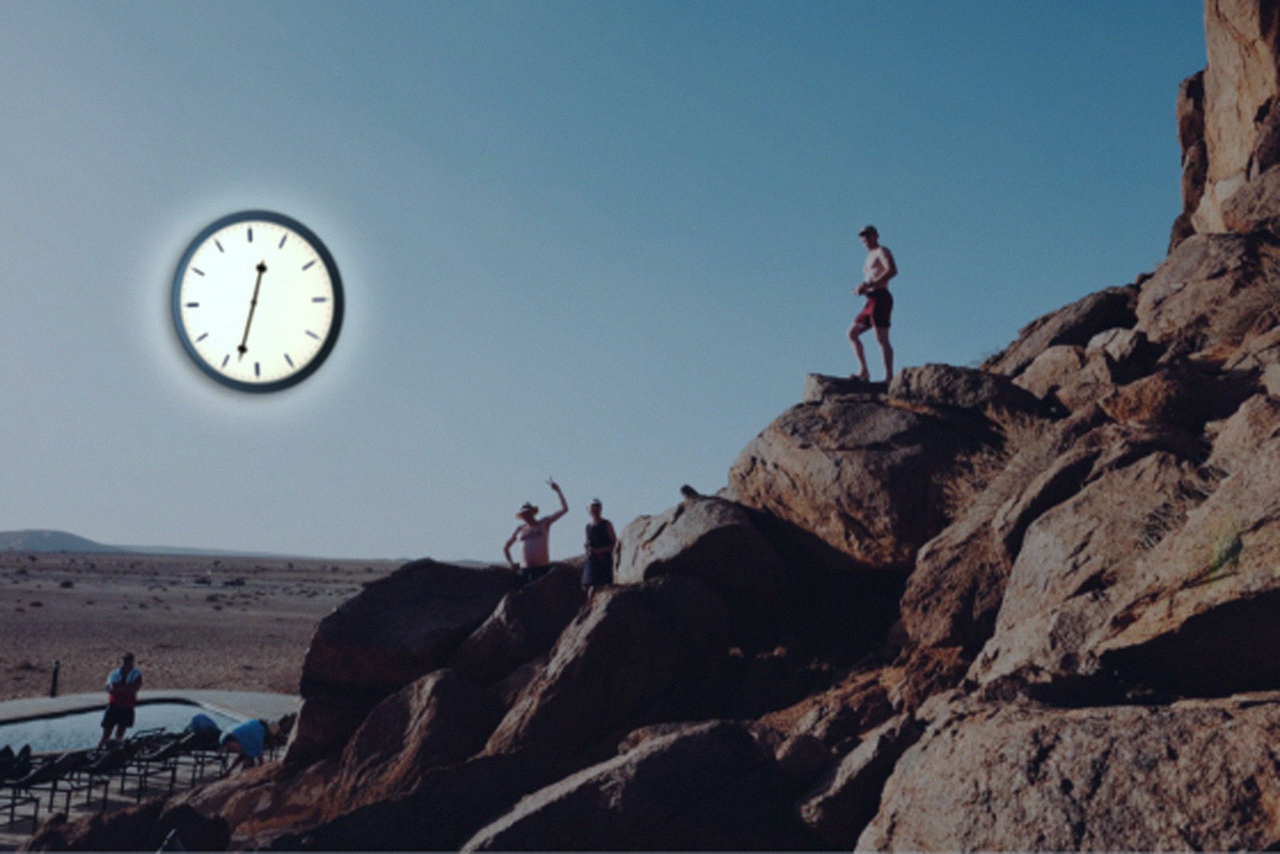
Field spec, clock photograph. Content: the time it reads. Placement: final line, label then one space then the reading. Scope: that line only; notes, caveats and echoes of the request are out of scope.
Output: 12:33
